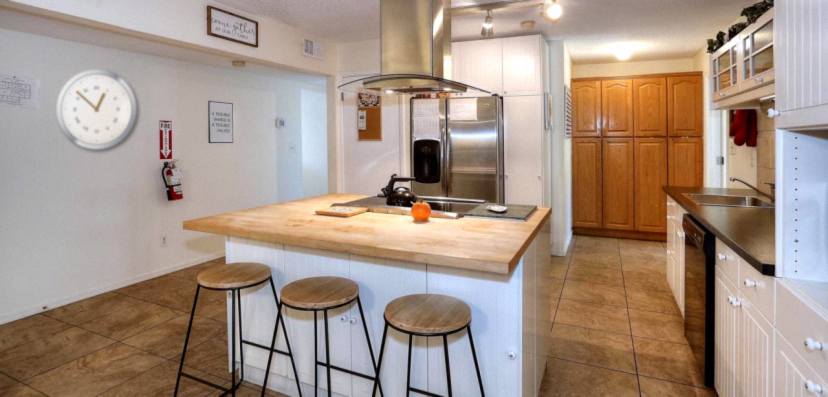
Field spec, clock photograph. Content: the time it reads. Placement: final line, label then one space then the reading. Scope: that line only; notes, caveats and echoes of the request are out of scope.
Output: 12:52
